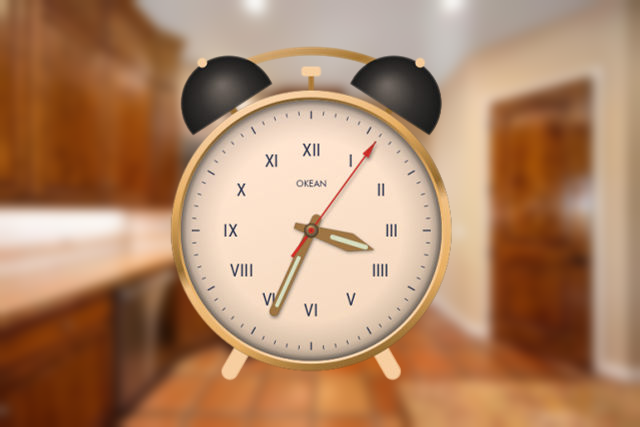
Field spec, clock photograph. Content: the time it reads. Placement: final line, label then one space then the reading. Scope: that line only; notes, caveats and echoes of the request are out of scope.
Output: 3:34:06
